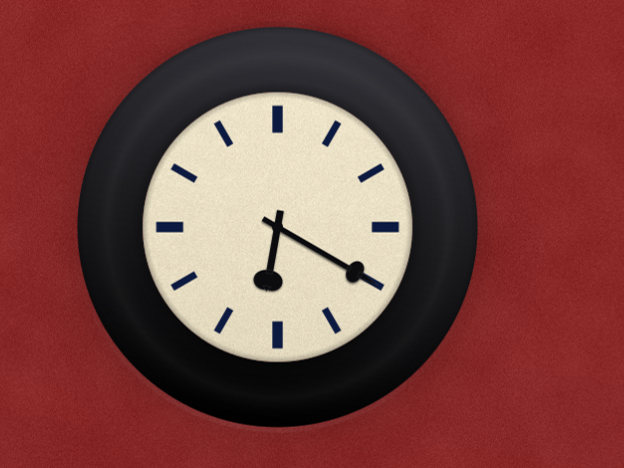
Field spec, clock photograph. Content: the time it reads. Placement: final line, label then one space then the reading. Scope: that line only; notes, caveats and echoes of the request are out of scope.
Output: 6:20
